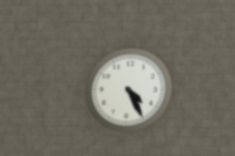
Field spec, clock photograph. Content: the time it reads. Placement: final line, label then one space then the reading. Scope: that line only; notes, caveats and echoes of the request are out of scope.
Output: 4:25
